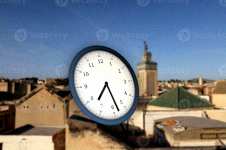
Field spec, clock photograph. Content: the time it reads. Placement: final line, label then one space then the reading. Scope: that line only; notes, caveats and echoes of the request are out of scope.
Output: 7:28
